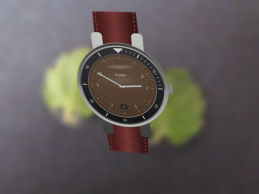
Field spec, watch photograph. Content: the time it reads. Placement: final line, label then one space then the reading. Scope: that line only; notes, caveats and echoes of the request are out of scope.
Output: 2:50
